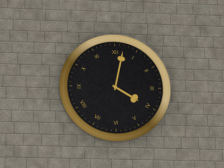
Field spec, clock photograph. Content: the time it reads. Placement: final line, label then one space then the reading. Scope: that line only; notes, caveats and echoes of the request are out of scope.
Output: 4:02
